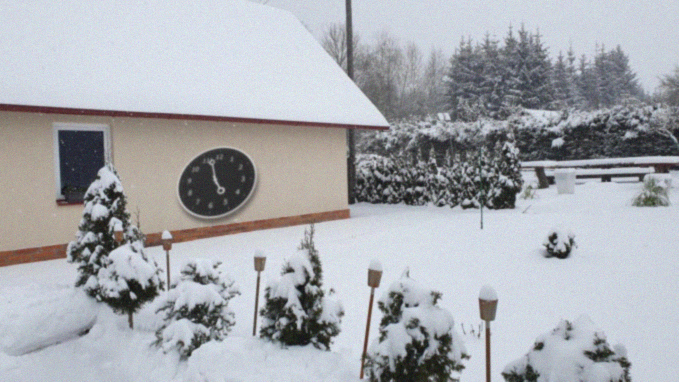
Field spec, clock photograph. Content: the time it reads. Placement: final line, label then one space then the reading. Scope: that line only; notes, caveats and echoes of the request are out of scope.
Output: 4:57
